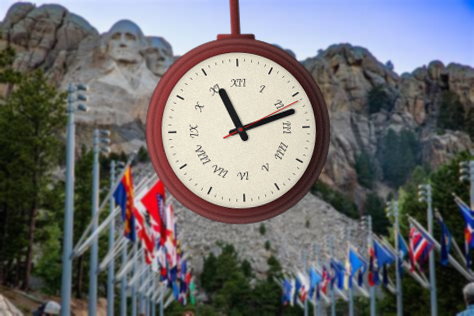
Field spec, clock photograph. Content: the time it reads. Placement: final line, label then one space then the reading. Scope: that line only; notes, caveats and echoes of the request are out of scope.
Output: 11:12:11
